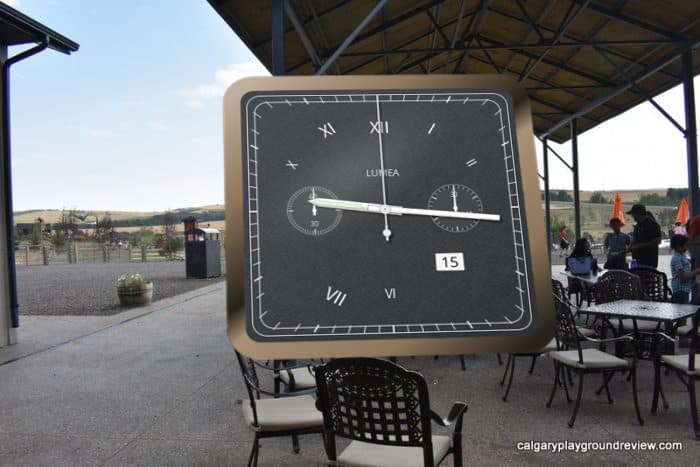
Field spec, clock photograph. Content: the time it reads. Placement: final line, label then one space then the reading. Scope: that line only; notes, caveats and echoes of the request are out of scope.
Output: 9:16
